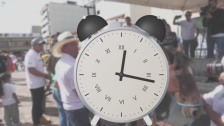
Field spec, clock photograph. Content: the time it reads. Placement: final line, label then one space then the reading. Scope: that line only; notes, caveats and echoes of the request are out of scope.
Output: 12:17
